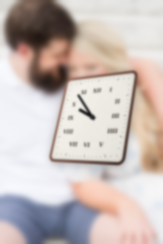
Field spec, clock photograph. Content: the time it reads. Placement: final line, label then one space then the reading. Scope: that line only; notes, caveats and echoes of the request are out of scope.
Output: 9:53
